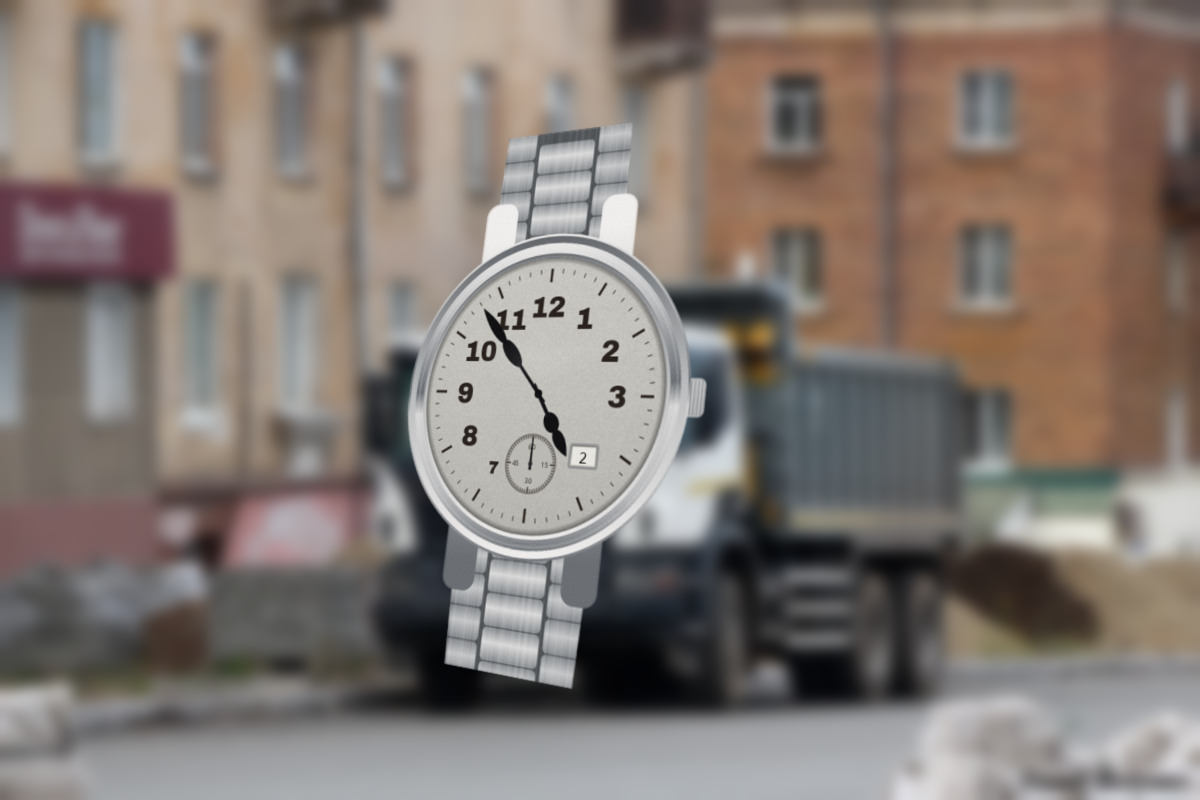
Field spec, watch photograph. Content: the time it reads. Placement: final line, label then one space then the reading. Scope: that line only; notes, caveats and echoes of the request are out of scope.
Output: 4:53
